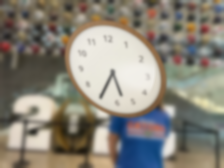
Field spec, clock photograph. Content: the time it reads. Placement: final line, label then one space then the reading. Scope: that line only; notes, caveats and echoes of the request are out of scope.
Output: 5:35
